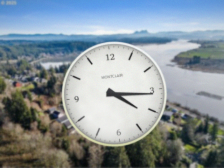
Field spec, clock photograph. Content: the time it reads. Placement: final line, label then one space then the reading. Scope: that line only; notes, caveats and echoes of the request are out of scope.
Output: 4:16
